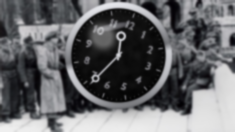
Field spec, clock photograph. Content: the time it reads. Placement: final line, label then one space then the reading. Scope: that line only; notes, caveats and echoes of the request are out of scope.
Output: 11:34
